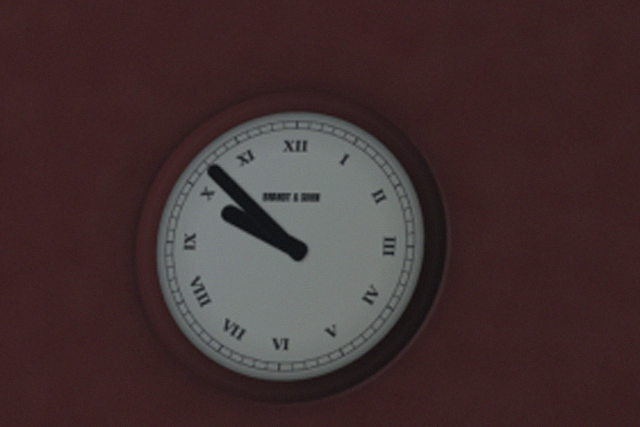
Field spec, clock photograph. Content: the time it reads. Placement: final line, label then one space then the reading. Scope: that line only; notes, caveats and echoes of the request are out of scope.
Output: 9:52
